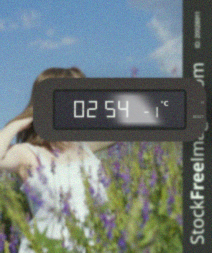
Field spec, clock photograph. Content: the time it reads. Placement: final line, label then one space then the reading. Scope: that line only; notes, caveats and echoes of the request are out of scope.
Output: 2:54
